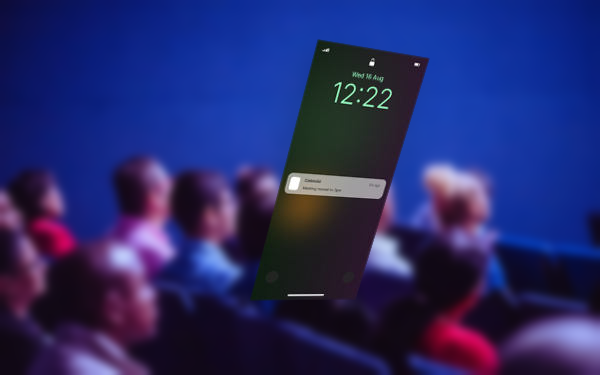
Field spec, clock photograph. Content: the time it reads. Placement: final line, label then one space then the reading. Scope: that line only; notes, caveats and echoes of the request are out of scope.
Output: 12:22
